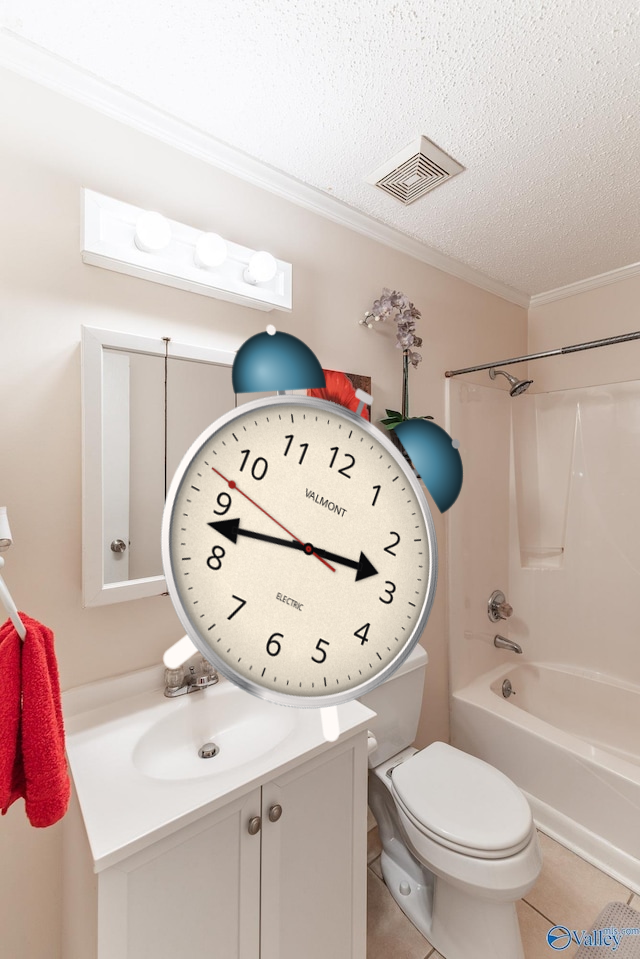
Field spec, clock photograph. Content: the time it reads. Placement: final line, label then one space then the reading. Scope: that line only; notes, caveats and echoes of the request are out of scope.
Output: 2:42:47
